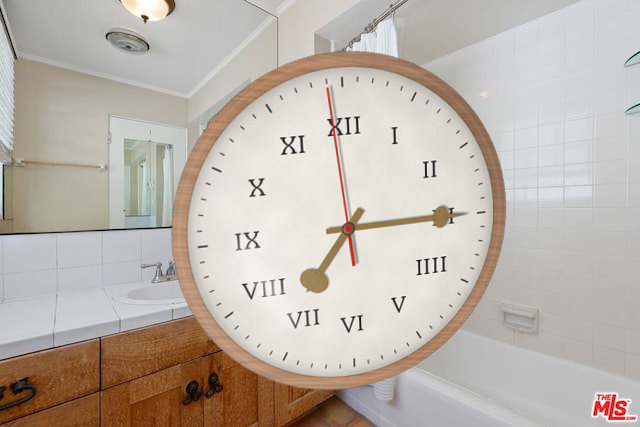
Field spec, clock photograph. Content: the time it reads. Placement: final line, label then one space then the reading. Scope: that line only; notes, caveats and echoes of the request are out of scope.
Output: 7:14:59
